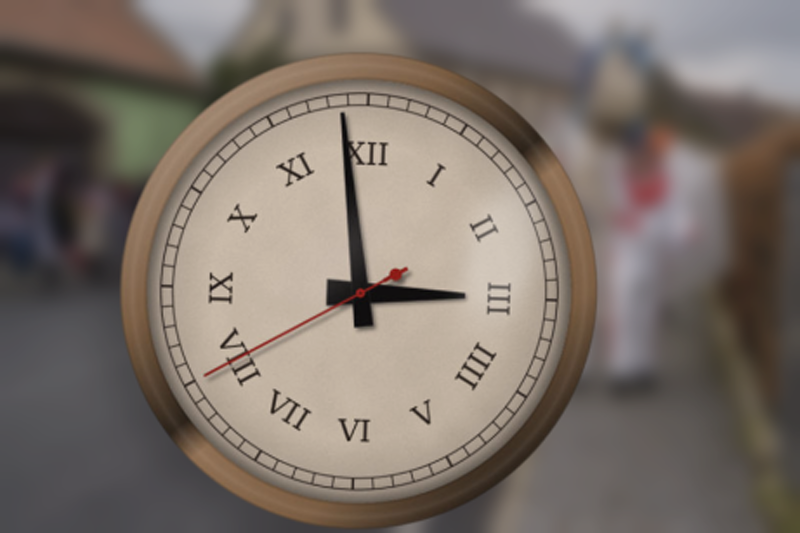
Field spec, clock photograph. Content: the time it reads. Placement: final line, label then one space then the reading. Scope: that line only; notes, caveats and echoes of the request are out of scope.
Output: 2:58:40
